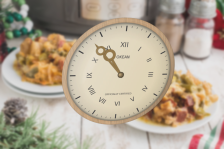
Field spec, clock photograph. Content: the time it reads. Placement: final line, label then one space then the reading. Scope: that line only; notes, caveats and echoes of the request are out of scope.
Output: 10:53
